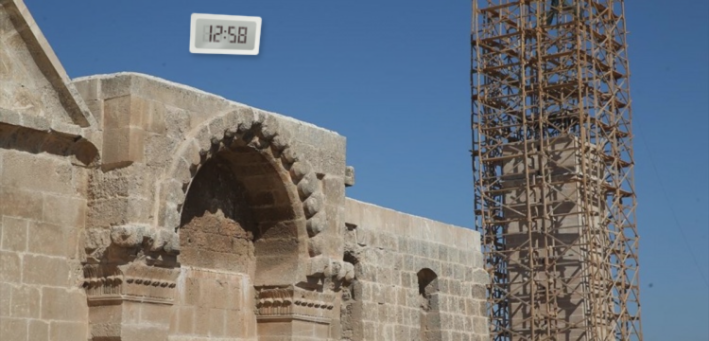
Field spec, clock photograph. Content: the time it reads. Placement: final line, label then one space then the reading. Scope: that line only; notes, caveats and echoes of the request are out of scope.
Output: 12:58
